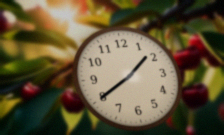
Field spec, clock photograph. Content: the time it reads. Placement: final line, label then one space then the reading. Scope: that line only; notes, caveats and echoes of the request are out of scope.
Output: 1:40
